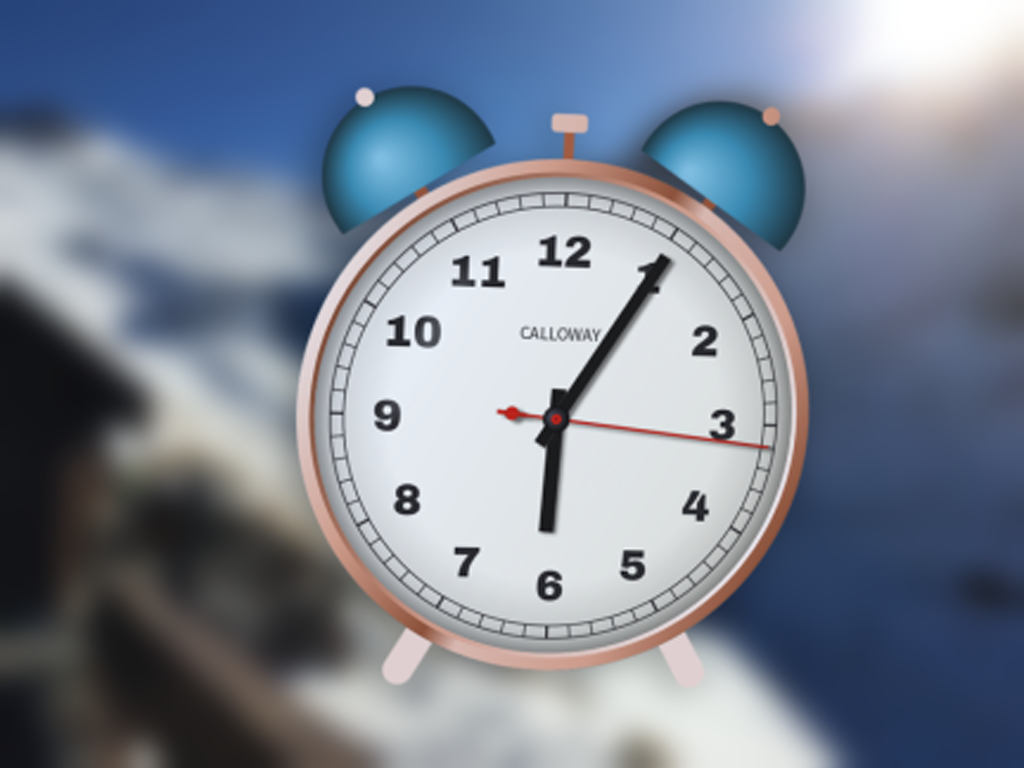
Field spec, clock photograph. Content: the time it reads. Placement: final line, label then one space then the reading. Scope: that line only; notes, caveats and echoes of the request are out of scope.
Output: 6:05:16
